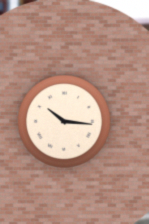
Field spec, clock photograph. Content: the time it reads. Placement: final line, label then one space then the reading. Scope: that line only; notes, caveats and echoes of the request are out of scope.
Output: 10:16
